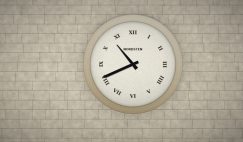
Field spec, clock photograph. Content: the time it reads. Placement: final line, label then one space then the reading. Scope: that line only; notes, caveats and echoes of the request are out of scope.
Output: 10:41
